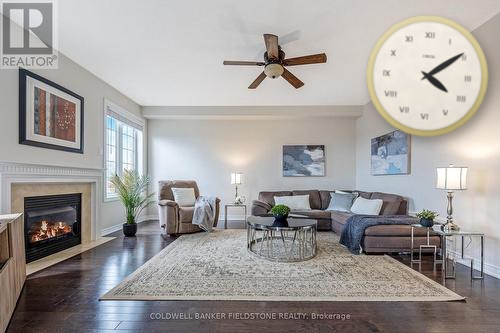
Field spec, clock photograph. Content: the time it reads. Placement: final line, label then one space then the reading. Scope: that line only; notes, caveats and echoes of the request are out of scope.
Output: 4:09
